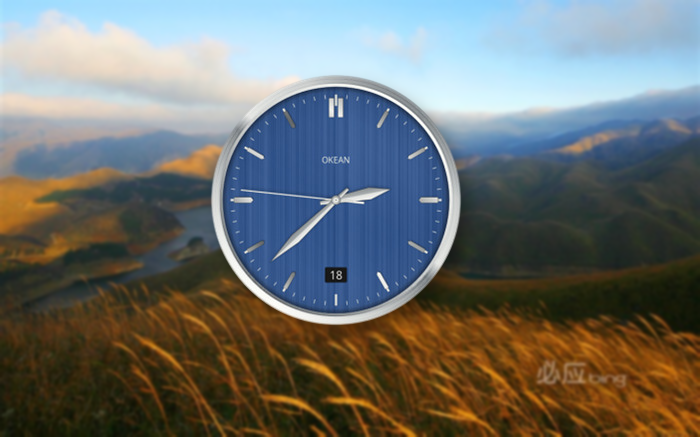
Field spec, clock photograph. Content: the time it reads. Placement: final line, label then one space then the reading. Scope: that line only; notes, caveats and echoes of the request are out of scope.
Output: 2:37:46
